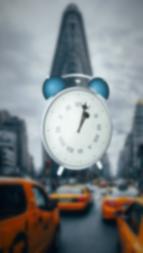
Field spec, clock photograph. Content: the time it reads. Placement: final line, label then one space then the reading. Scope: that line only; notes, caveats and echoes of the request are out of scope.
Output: 1:03
